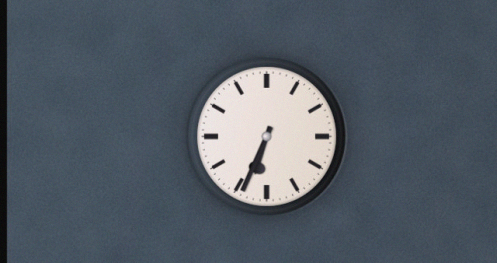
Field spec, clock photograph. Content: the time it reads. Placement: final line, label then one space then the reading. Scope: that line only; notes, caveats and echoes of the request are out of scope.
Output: 6:34
